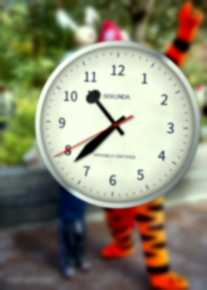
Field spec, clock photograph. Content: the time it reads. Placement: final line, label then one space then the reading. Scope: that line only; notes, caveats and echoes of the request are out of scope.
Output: 10:37:40
